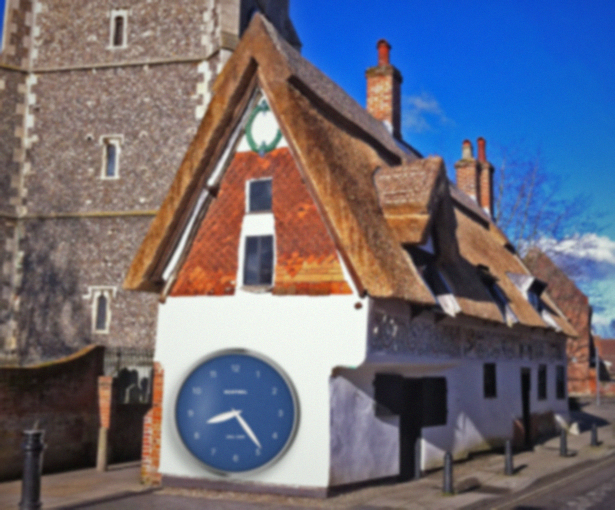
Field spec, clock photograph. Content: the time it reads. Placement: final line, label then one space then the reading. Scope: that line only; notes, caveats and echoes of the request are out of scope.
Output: 8:24
